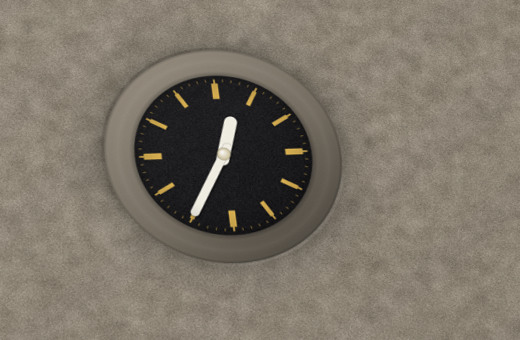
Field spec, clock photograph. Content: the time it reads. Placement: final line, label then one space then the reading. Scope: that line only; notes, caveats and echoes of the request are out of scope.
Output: 12:35
